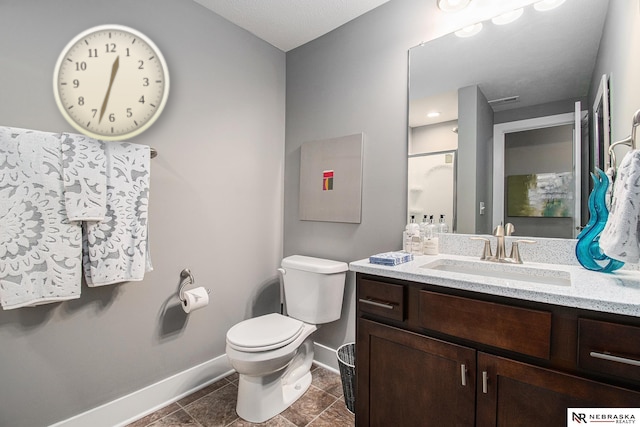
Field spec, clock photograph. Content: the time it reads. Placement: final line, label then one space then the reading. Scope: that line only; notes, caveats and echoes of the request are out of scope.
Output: 12:33
